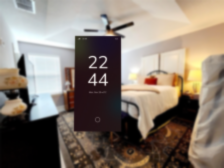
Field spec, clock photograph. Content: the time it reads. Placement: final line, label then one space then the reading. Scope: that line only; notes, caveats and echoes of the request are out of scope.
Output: 22:44
